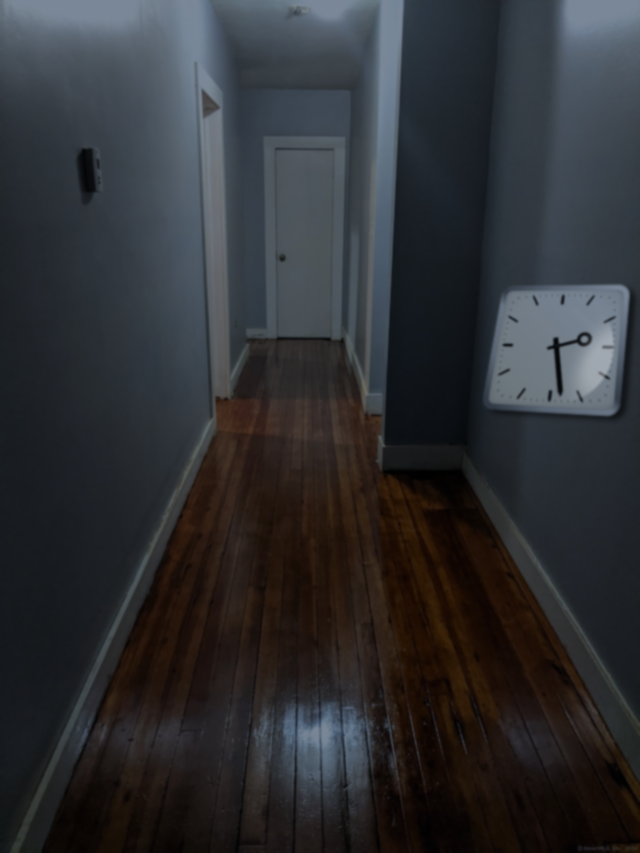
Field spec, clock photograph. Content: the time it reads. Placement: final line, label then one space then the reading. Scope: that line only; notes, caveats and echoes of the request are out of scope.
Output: 2:28
